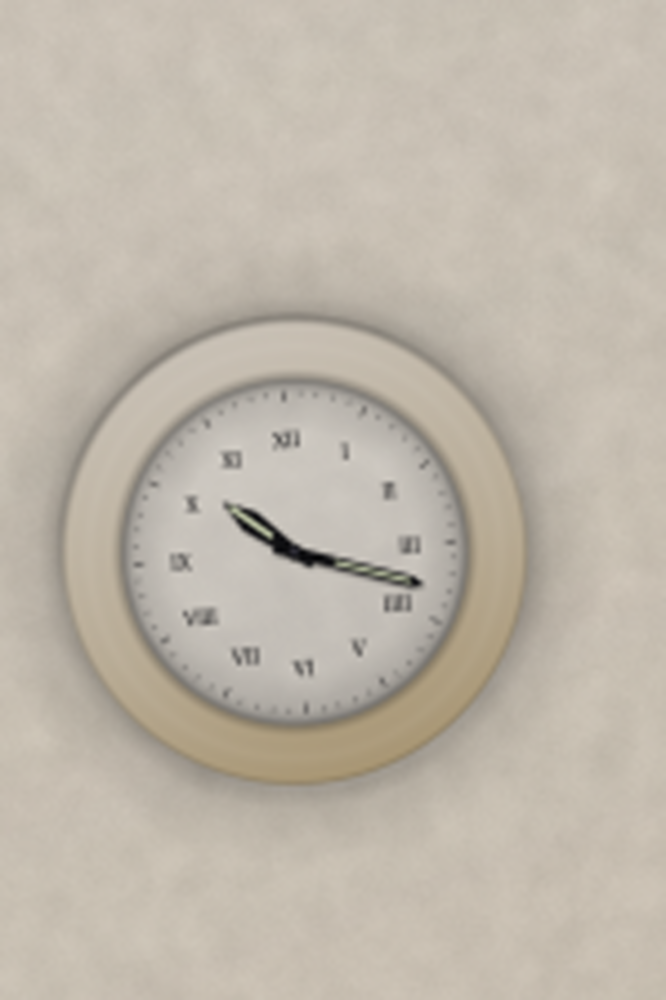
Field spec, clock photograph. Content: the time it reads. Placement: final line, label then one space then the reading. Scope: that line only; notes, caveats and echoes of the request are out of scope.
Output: 10:18
